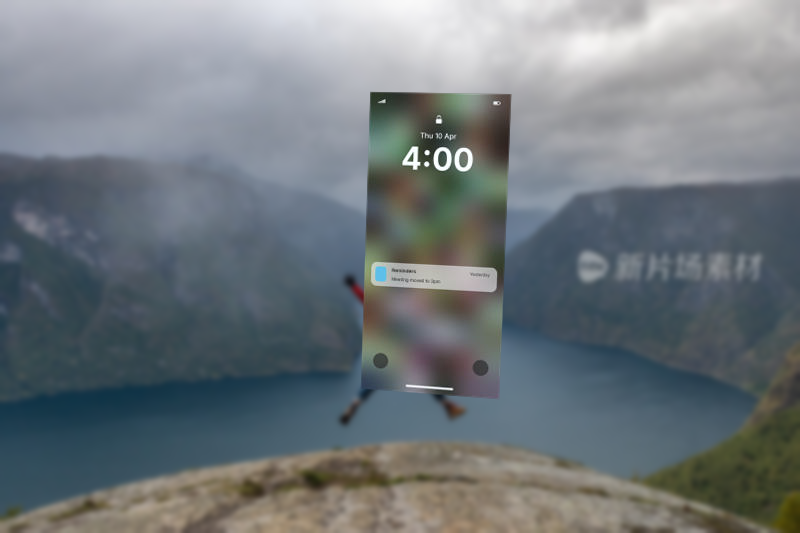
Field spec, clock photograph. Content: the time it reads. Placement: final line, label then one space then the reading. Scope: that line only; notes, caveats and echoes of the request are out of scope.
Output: 4:00
